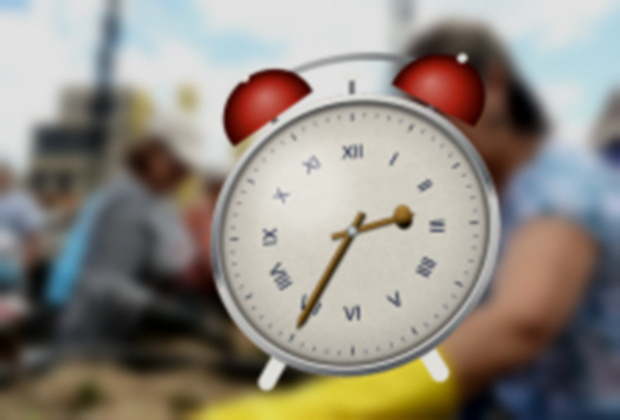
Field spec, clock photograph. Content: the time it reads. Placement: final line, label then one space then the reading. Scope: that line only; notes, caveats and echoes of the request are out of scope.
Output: 2:35
